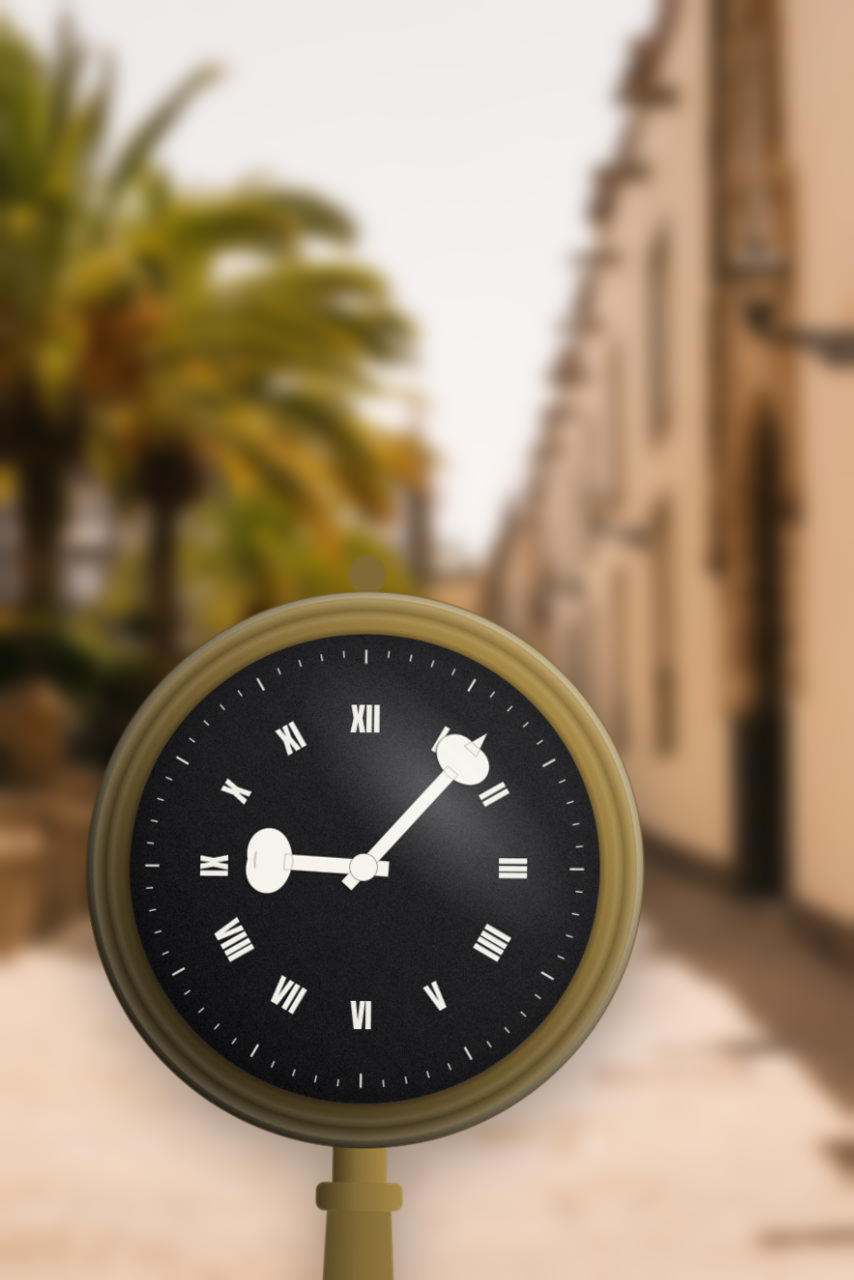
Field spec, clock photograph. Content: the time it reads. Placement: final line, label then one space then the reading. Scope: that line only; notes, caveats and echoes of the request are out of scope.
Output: 9:07
